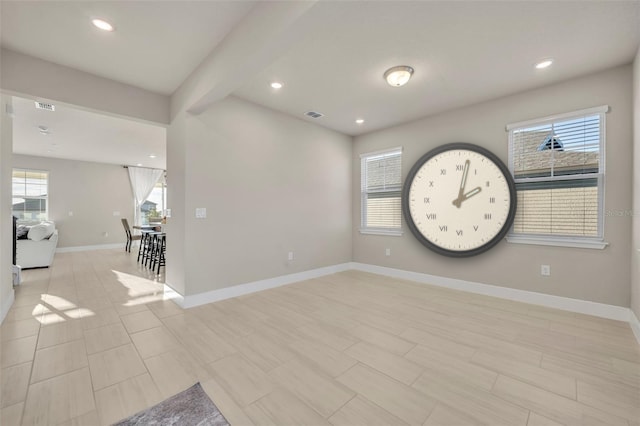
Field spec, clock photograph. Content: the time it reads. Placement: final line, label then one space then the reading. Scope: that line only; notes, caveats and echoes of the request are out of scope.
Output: 2:02
